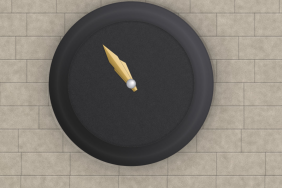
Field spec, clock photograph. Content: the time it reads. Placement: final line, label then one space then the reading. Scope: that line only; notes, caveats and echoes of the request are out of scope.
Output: 10:54
